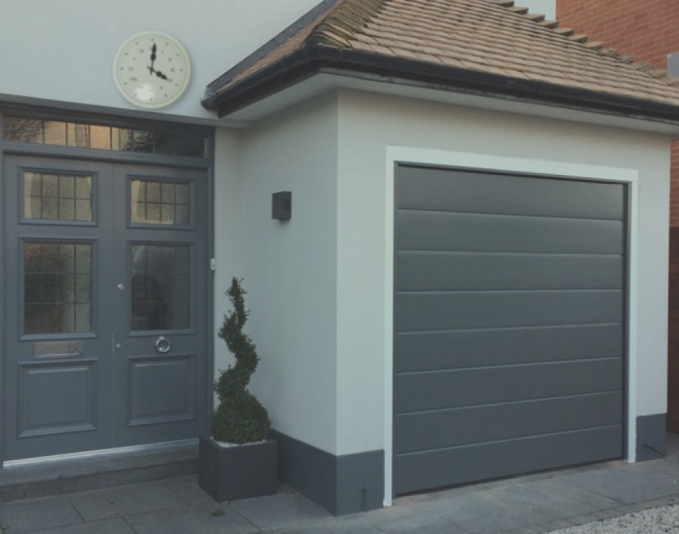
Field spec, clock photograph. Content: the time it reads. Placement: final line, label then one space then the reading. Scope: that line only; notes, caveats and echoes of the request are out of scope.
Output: 4:01
